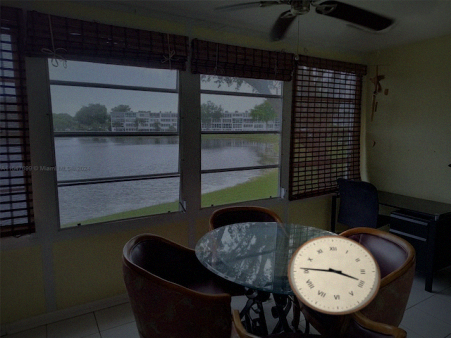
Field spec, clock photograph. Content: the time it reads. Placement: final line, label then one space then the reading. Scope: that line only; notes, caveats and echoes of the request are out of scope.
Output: 3:46
